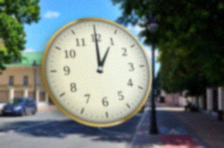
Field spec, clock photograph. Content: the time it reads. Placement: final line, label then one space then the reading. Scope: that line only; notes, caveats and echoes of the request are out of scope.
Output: 1:00
